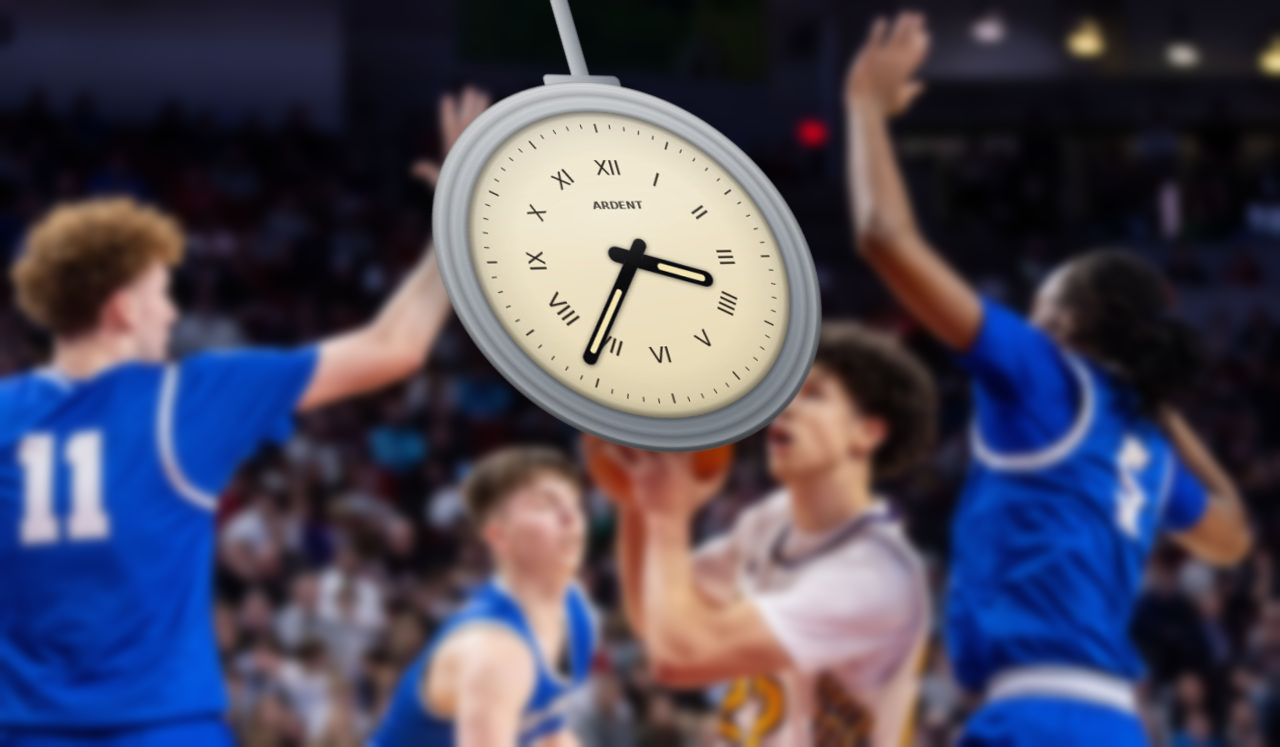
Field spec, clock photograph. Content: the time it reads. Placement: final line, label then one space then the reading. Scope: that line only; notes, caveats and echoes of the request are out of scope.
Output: 3:36
